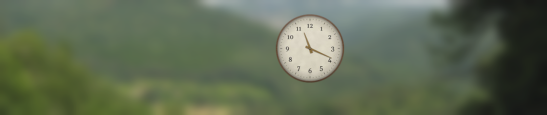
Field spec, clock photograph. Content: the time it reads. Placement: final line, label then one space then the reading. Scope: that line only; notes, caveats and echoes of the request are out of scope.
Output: 11:19
